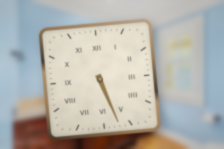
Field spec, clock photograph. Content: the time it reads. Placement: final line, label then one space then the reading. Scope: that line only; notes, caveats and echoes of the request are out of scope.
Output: 5:27
